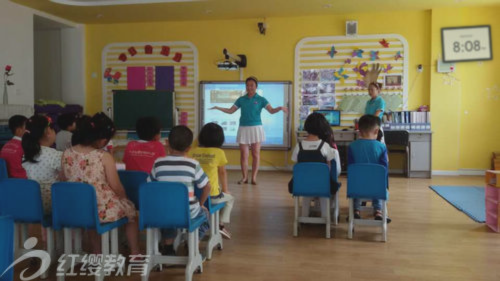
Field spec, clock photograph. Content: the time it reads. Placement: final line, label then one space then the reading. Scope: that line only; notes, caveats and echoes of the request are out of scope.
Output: 8:08
